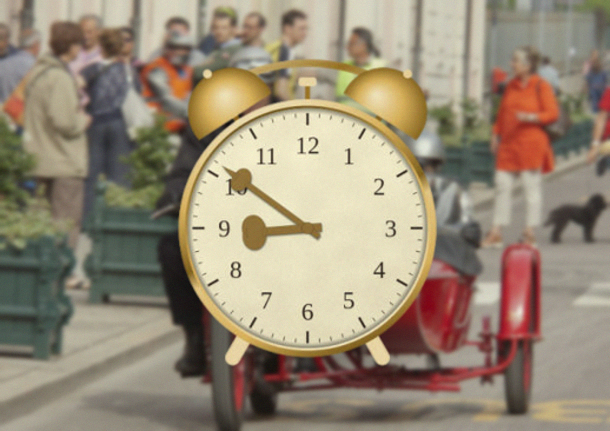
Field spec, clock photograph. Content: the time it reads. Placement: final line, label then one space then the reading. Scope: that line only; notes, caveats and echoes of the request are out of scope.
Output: 8:51
